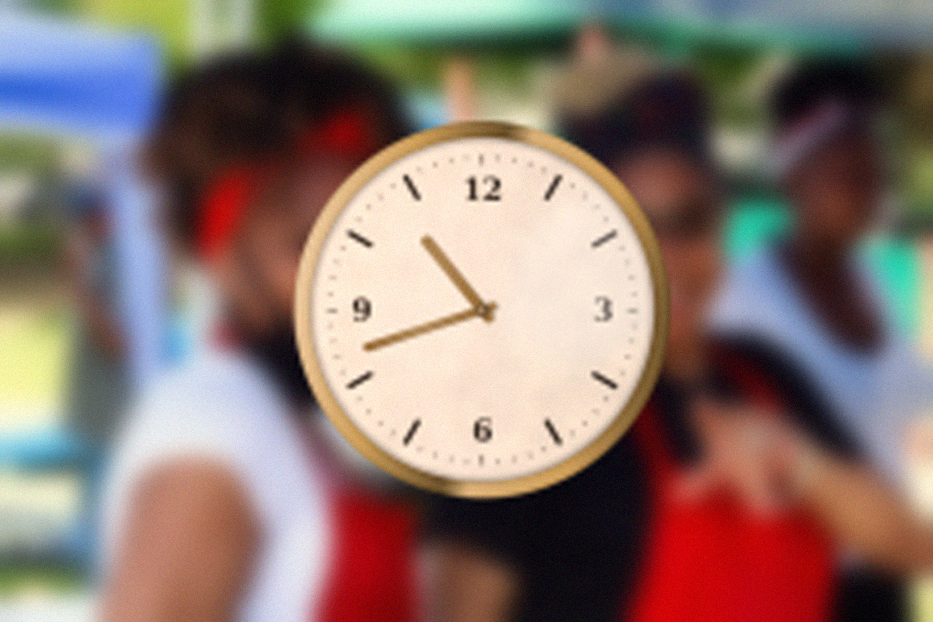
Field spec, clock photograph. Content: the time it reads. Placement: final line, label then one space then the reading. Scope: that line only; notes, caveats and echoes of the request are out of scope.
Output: 10:42
